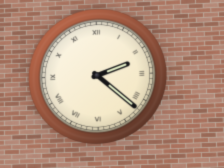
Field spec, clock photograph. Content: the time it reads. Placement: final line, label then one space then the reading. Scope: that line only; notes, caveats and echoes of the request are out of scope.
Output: 2:22
